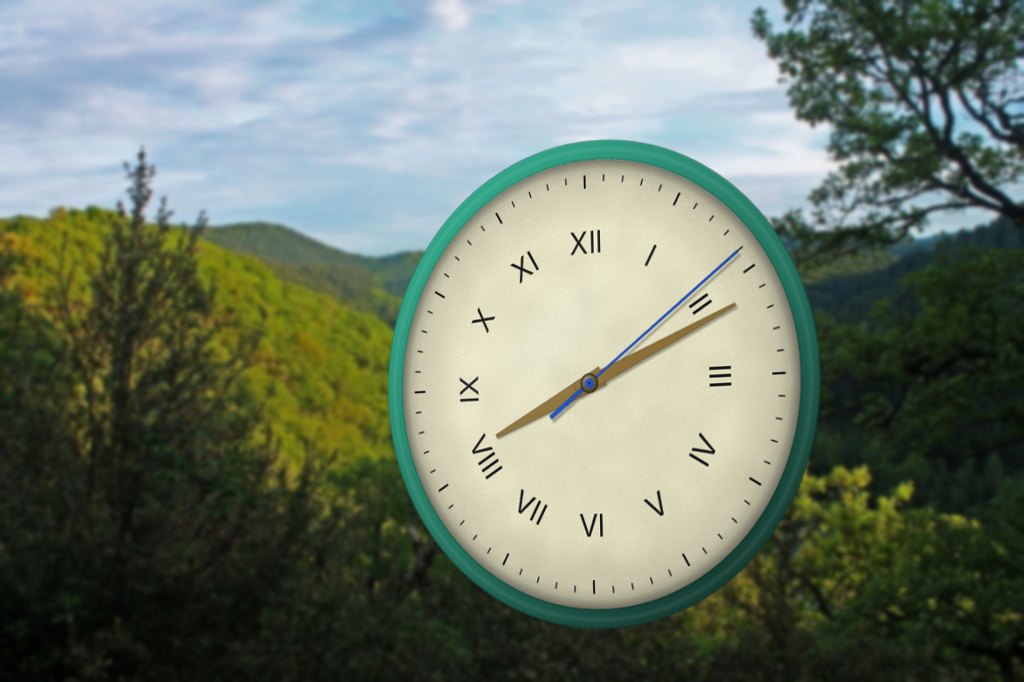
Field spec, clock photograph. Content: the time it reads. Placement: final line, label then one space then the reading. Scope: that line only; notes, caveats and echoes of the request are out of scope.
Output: 8:11:09
